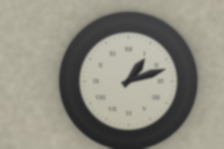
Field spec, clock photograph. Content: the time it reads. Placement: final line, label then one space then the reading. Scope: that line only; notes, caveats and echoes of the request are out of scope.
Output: 1:12
